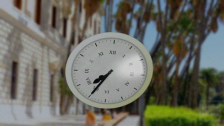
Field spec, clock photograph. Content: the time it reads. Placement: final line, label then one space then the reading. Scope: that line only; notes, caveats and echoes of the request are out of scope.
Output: 7:35
